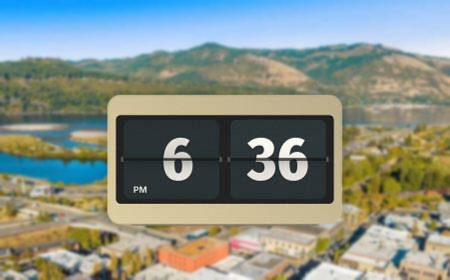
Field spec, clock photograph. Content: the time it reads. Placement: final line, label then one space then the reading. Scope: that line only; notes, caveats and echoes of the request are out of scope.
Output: 6:36
